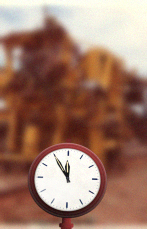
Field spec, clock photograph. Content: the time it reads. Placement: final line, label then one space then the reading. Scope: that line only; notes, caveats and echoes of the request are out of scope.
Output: 11:55
